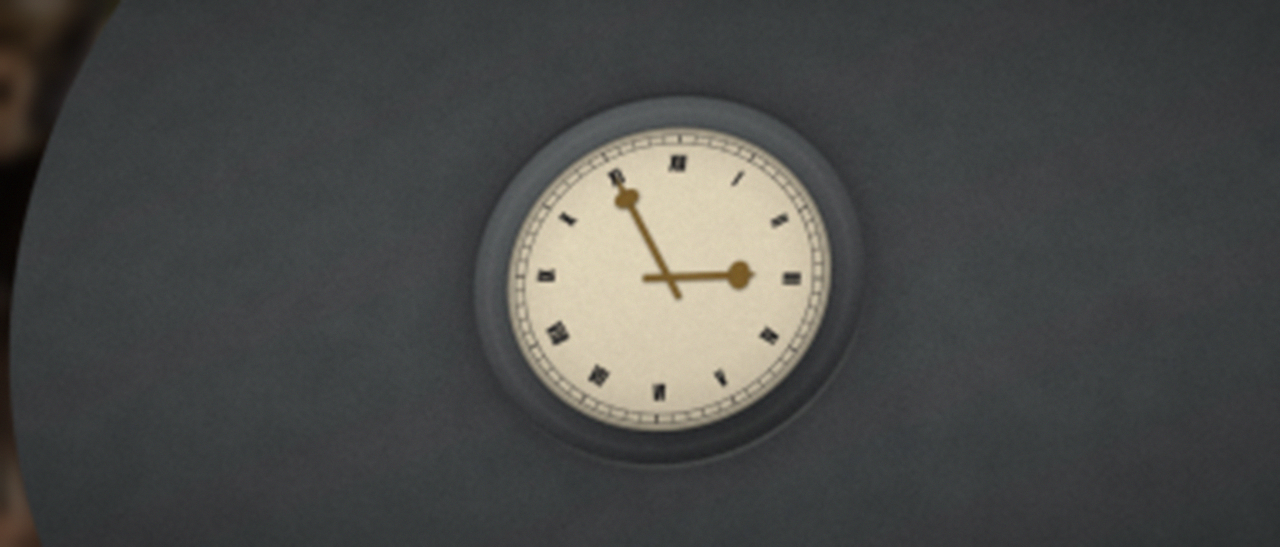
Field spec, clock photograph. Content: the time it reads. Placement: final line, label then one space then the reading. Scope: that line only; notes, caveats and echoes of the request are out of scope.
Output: 2:55
